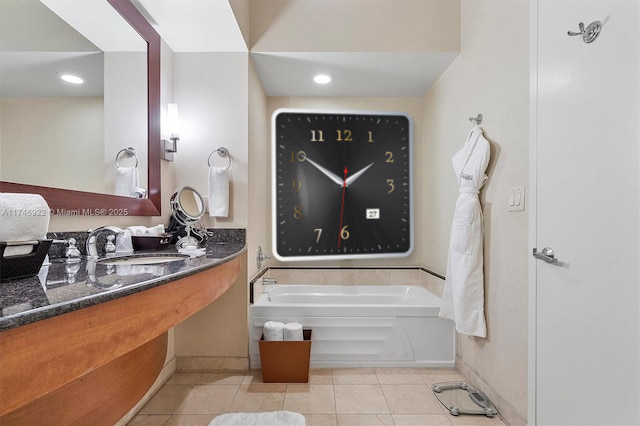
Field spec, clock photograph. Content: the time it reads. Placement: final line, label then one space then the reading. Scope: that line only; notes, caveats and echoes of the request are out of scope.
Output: 1:50:31
